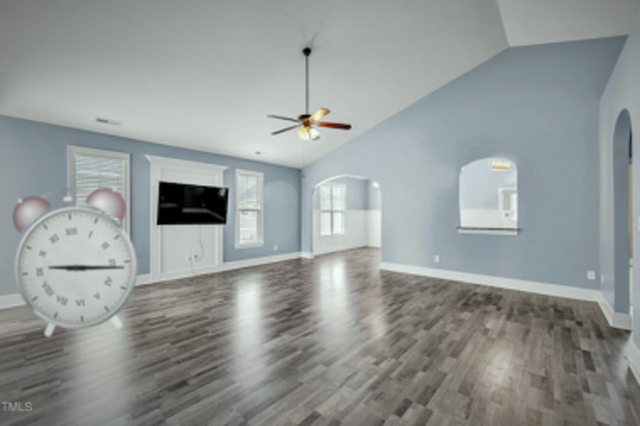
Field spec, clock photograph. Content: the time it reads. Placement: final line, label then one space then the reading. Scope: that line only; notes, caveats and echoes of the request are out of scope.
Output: 9:16
